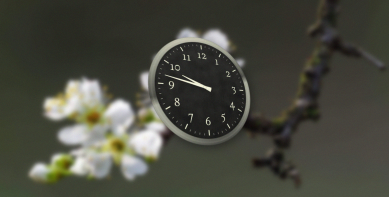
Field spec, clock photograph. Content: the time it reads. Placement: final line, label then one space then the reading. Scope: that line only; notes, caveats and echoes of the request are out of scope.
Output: 9:47
